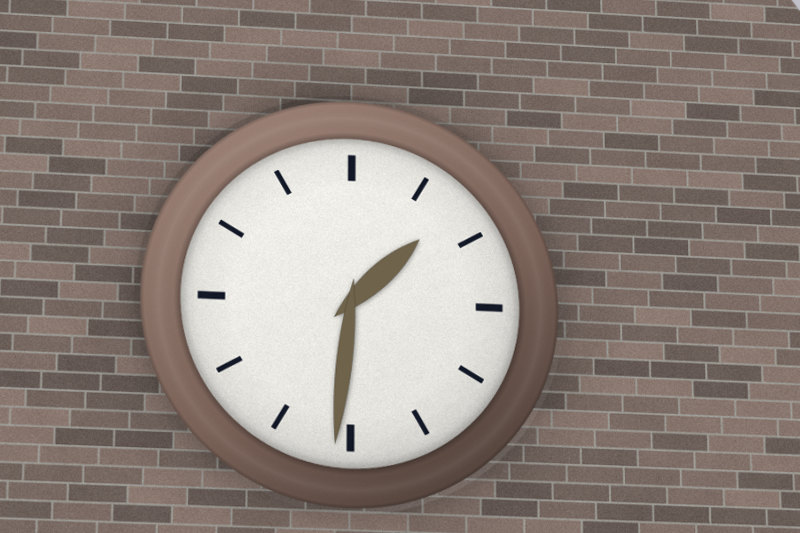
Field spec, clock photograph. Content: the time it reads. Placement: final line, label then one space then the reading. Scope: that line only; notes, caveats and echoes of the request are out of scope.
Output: 1:31
